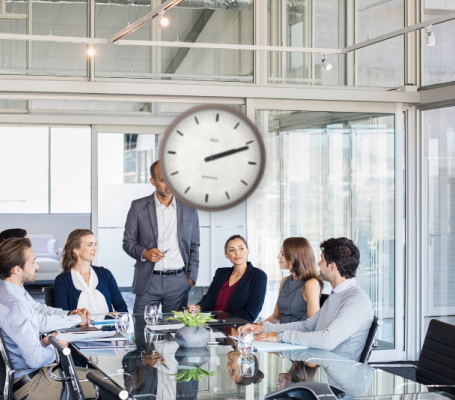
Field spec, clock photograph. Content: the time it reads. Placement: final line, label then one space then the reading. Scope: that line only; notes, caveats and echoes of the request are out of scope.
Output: 2:11
